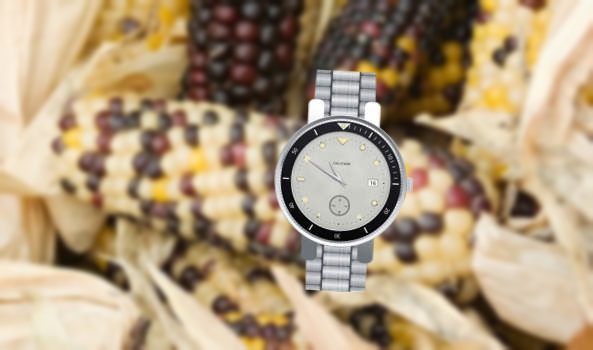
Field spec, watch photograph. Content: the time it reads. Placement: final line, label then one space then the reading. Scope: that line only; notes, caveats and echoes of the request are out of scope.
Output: 10:50
